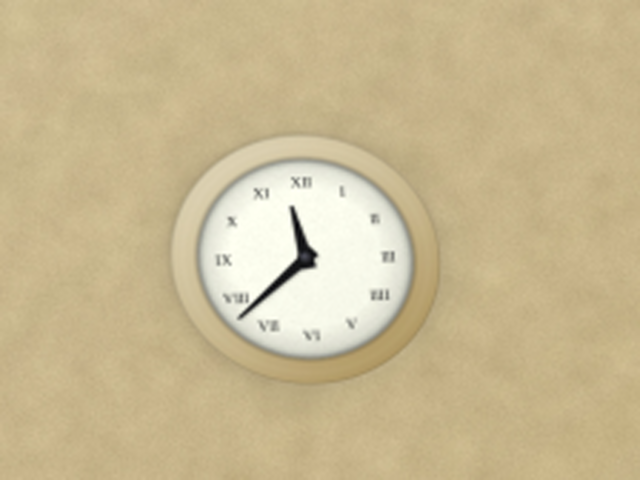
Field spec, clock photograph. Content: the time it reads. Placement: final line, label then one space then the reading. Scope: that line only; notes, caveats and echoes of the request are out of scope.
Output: 11:38
